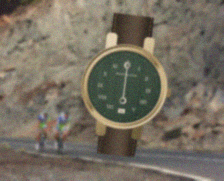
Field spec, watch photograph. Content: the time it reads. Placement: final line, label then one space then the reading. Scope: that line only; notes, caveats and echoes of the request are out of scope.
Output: 6:00
